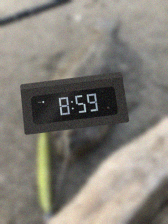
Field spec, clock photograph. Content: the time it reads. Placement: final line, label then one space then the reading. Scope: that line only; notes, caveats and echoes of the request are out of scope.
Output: 8:59
